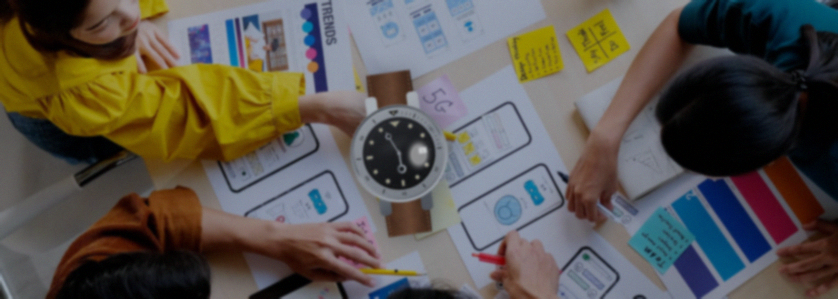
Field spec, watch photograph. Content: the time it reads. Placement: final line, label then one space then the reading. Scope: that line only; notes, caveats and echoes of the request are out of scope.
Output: 5:56
